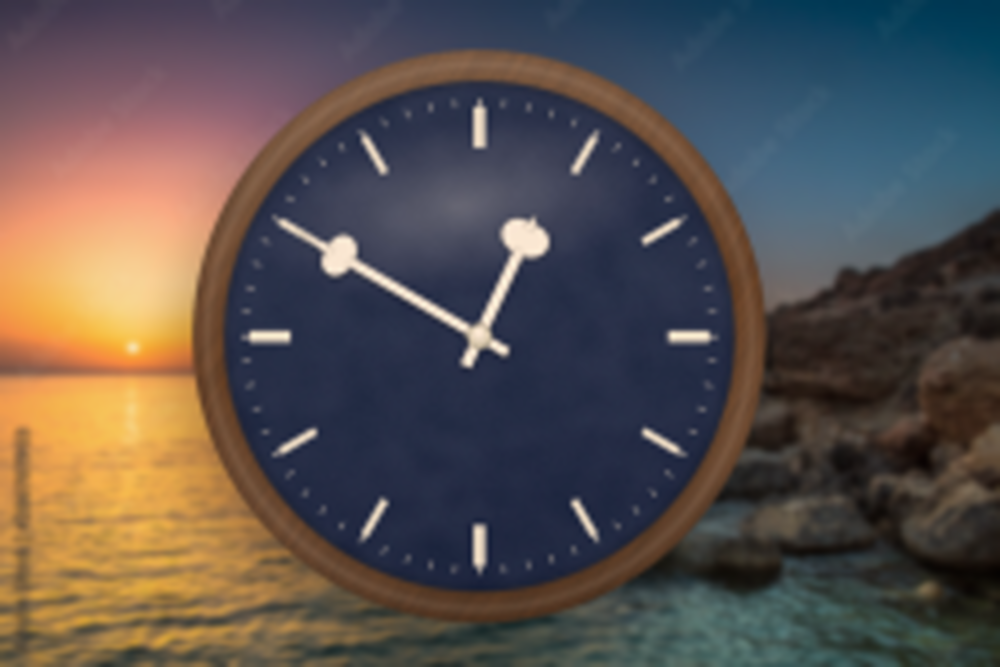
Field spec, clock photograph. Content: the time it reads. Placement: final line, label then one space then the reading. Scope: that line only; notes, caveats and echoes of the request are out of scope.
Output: 12:50
